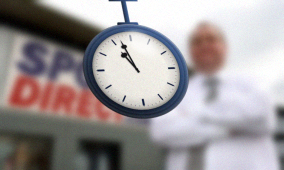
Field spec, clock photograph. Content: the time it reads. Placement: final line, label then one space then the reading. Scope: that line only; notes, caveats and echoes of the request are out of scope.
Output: 10:57
